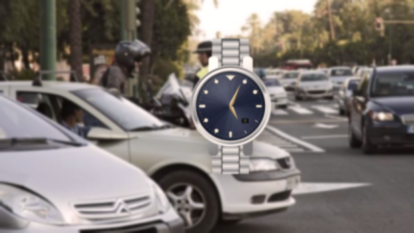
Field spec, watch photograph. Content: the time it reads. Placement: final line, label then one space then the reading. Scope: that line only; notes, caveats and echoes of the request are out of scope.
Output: 5:04
